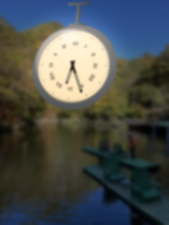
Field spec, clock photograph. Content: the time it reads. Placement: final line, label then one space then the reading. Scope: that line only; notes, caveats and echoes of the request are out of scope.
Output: 6:26
